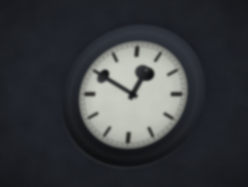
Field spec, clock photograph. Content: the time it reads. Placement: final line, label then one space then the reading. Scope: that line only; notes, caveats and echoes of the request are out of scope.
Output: 12:50
